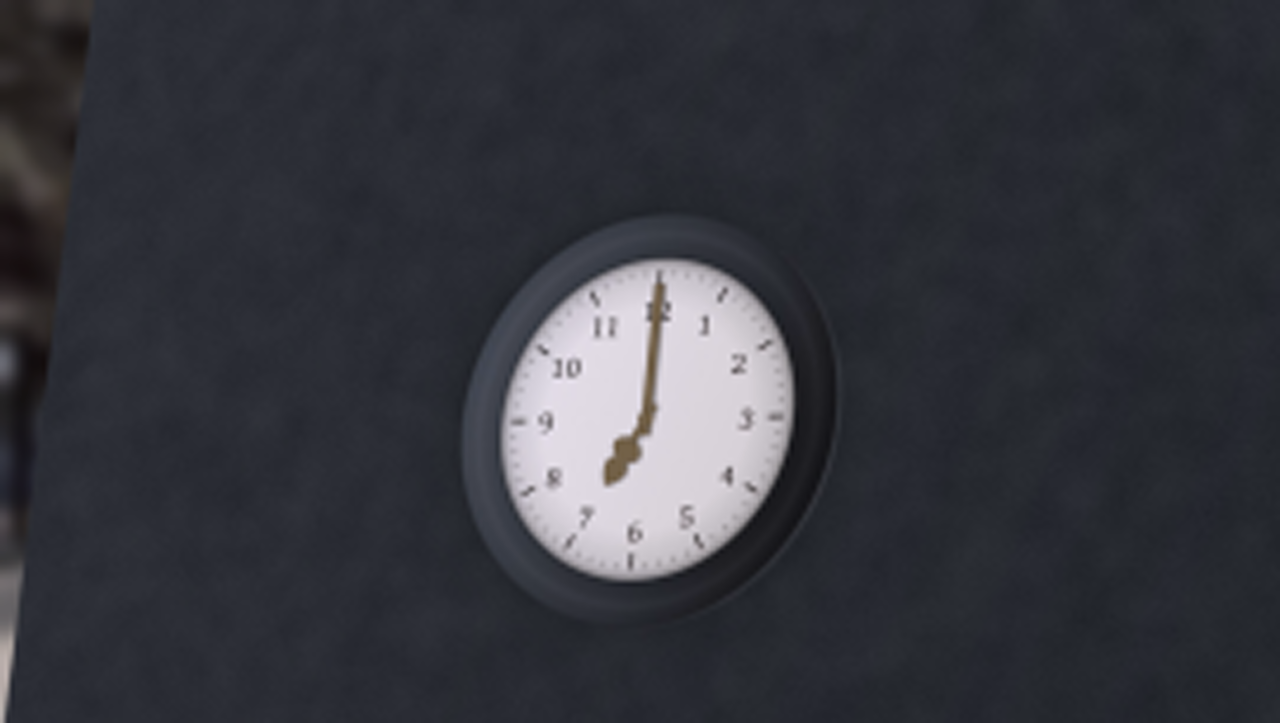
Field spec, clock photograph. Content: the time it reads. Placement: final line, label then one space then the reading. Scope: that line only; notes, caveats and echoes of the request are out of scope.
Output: 7:00
